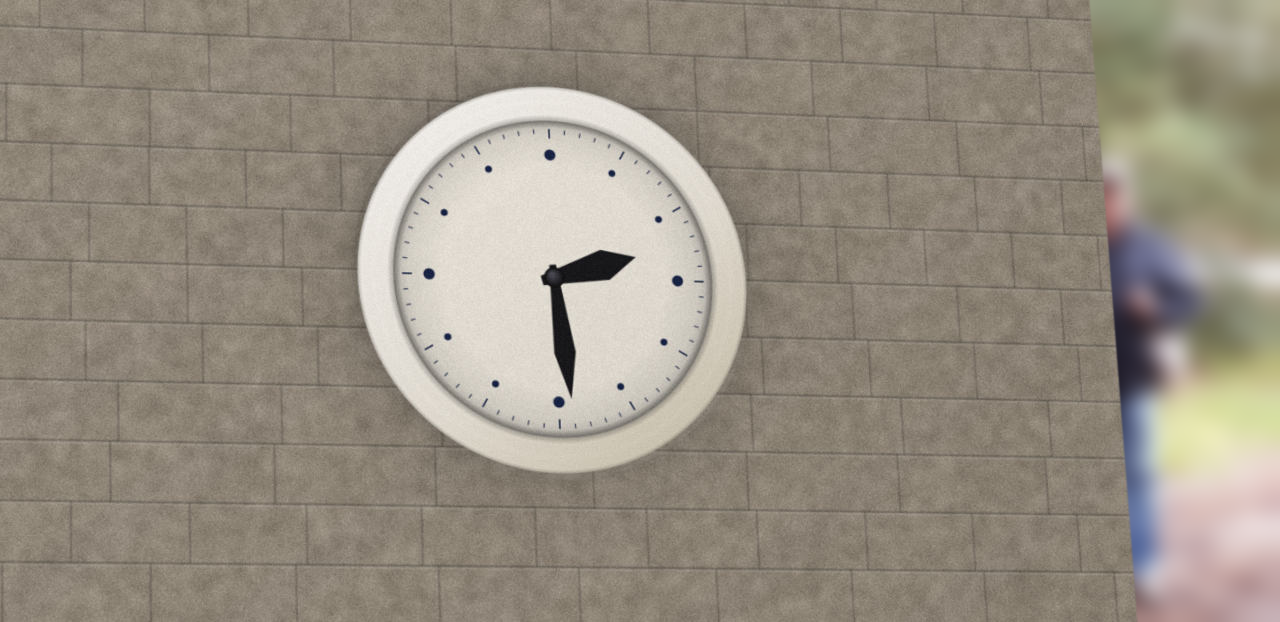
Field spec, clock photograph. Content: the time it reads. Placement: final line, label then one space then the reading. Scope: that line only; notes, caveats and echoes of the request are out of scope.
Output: 2:29
